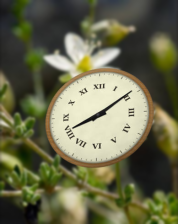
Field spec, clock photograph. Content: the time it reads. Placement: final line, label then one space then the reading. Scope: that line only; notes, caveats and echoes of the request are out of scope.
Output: 8:09
